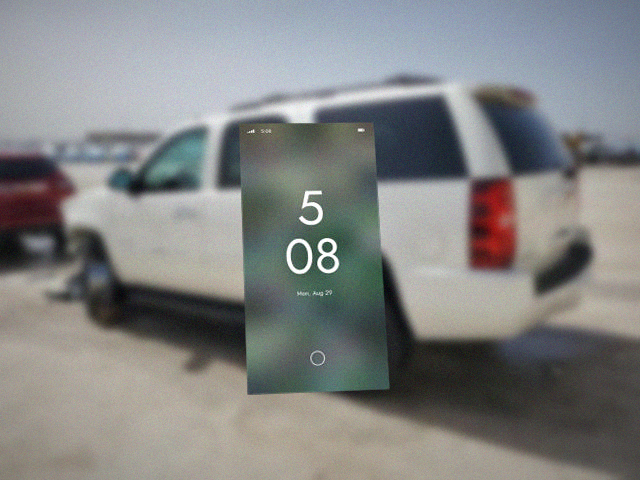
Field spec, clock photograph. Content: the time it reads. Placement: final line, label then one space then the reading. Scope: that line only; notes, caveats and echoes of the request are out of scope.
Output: 5:08
